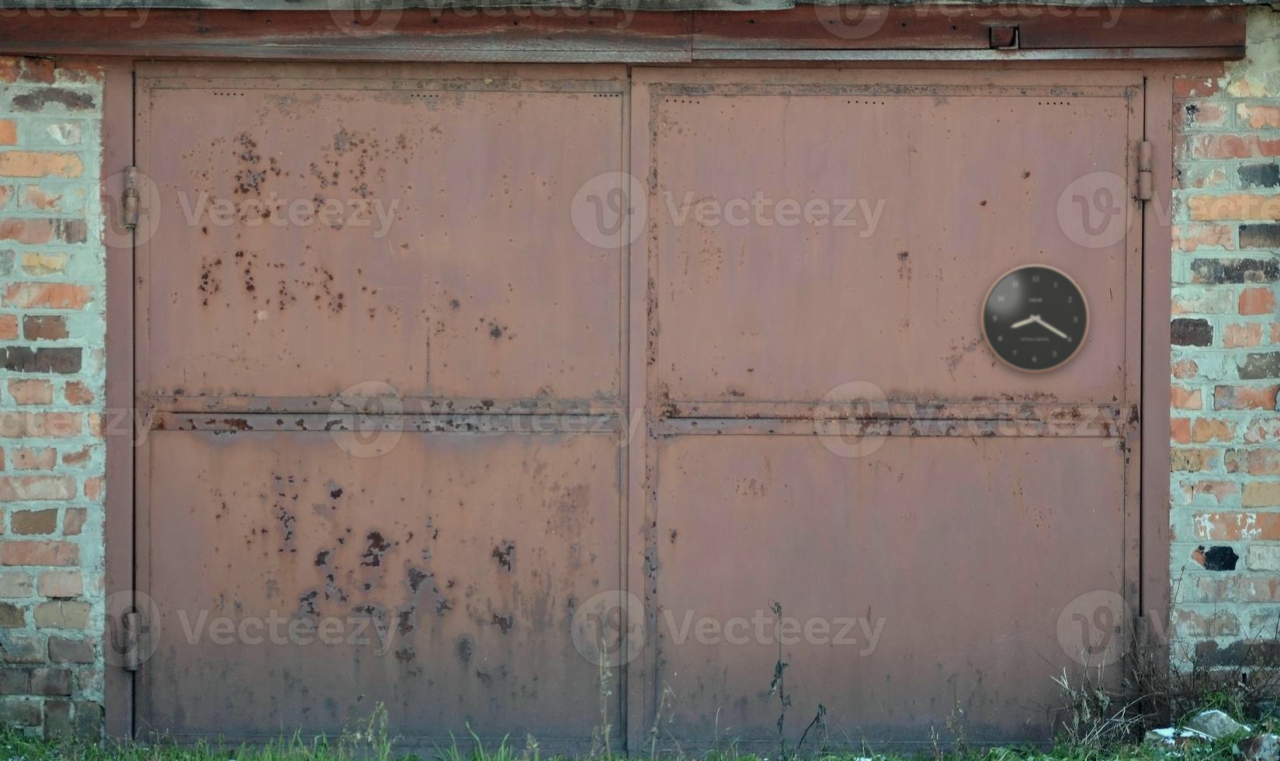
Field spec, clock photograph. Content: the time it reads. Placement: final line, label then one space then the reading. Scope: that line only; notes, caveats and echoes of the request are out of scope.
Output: 8:20
